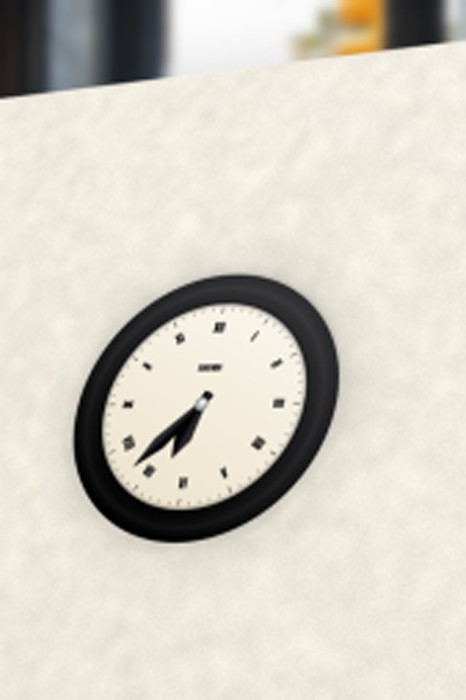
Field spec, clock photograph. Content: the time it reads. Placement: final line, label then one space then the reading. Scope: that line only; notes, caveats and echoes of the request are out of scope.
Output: 6:37
